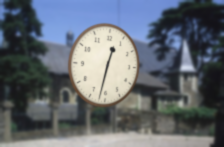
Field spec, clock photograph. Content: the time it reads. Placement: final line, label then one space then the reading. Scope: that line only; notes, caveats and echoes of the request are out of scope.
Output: 12:32
